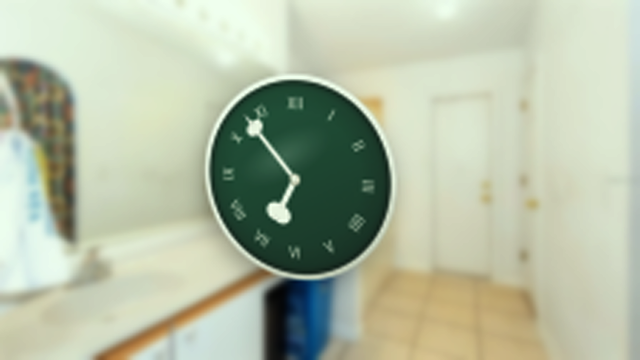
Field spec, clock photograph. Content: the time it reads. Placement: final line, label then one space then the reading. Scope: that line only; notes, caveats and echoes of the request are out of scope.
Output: 6:53
